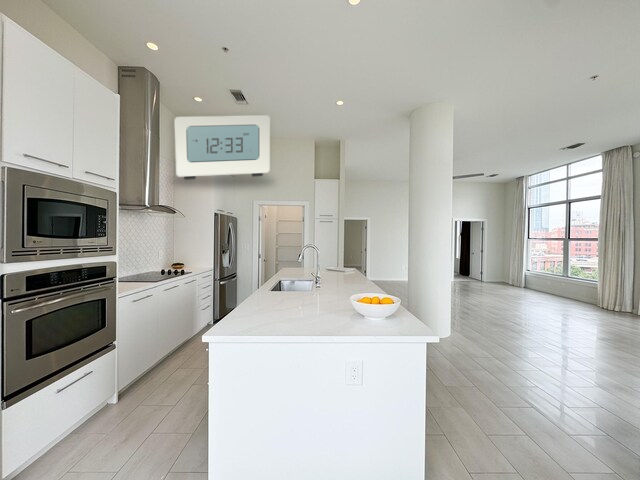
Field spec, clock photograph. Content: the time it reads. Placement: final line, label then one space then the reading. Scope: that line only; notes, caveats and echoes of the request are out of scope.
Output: 12:33
